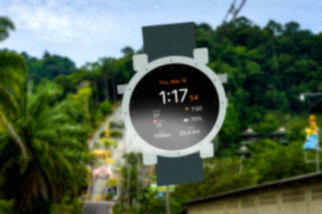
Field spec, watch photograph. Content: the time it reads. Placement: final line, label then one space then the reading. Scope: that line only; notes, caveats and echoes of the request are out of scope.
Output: 1:17
